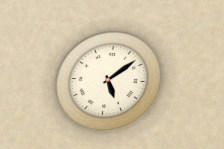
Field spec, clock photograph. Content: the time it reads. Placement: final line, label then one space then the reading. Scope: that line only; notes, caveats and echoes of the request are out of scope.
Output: 5:08
